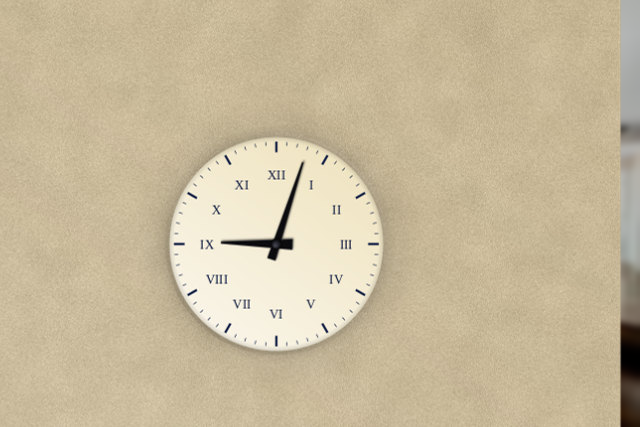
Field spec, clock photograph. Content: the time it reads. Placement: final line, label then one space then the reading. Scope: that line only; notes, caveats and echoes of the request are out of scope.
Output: 9:03
